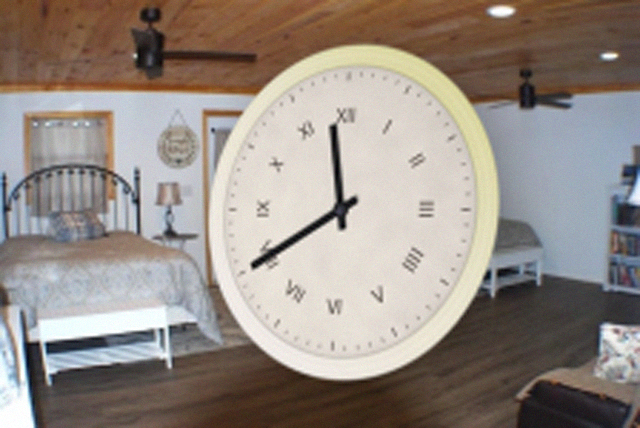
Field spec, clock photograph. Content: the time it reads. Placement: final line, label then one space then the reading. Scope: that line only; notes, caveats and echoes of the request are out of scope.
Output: 11:40
